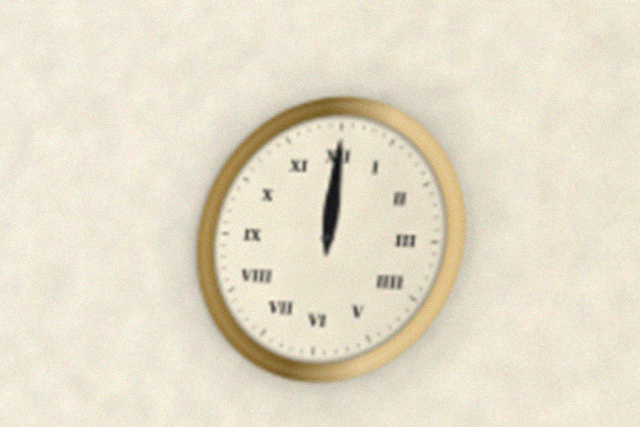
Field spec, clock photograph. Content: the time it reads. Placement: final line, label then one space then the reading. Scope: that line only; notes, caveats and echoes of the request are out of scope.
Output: 12:00
